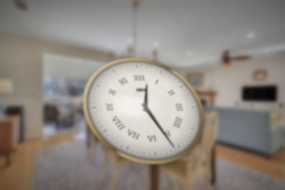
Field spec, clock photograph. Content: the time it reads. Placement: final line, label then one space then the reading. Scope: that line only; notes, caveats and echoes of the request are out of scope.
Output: 12:26
